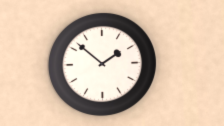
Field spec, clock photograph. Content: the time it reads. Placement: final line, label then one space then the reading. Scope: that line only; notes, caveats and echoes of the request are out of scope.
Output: 1:52
